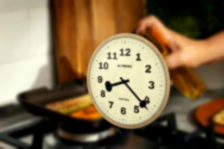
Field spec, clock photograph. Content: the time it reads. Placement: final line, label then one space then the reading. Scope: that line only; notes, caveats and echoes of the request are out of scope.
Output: 8:22
